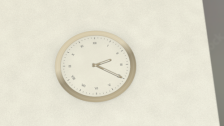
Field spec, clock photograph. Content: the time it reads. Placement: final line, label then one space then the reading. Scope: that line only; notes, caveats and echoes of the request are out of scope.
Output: 2:20
